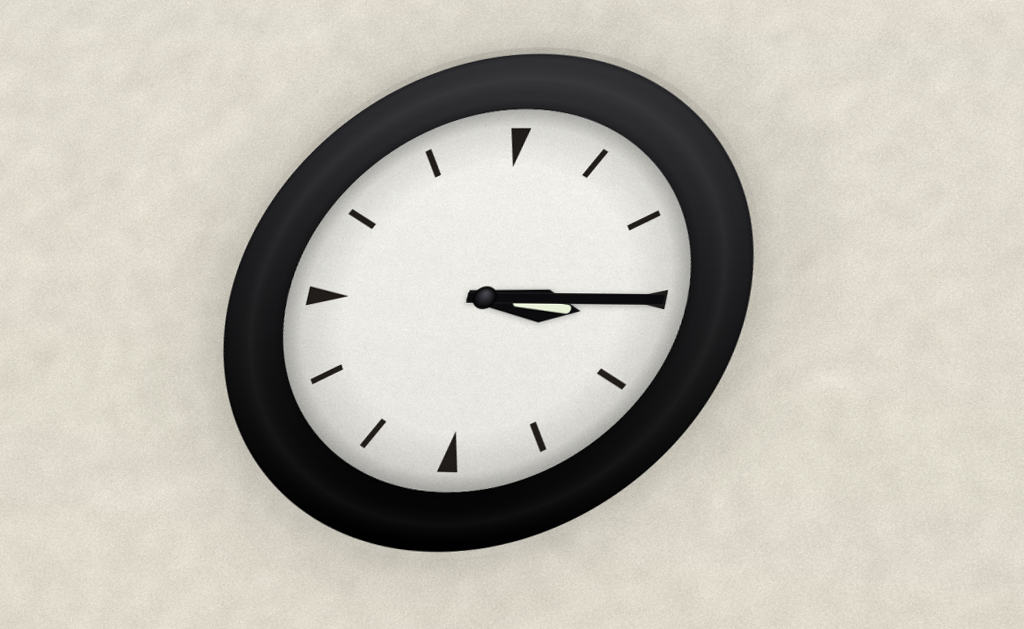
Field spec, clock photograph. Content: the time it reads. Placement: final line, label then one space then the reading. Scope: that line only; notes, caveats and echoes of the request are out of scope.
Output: 3:15
